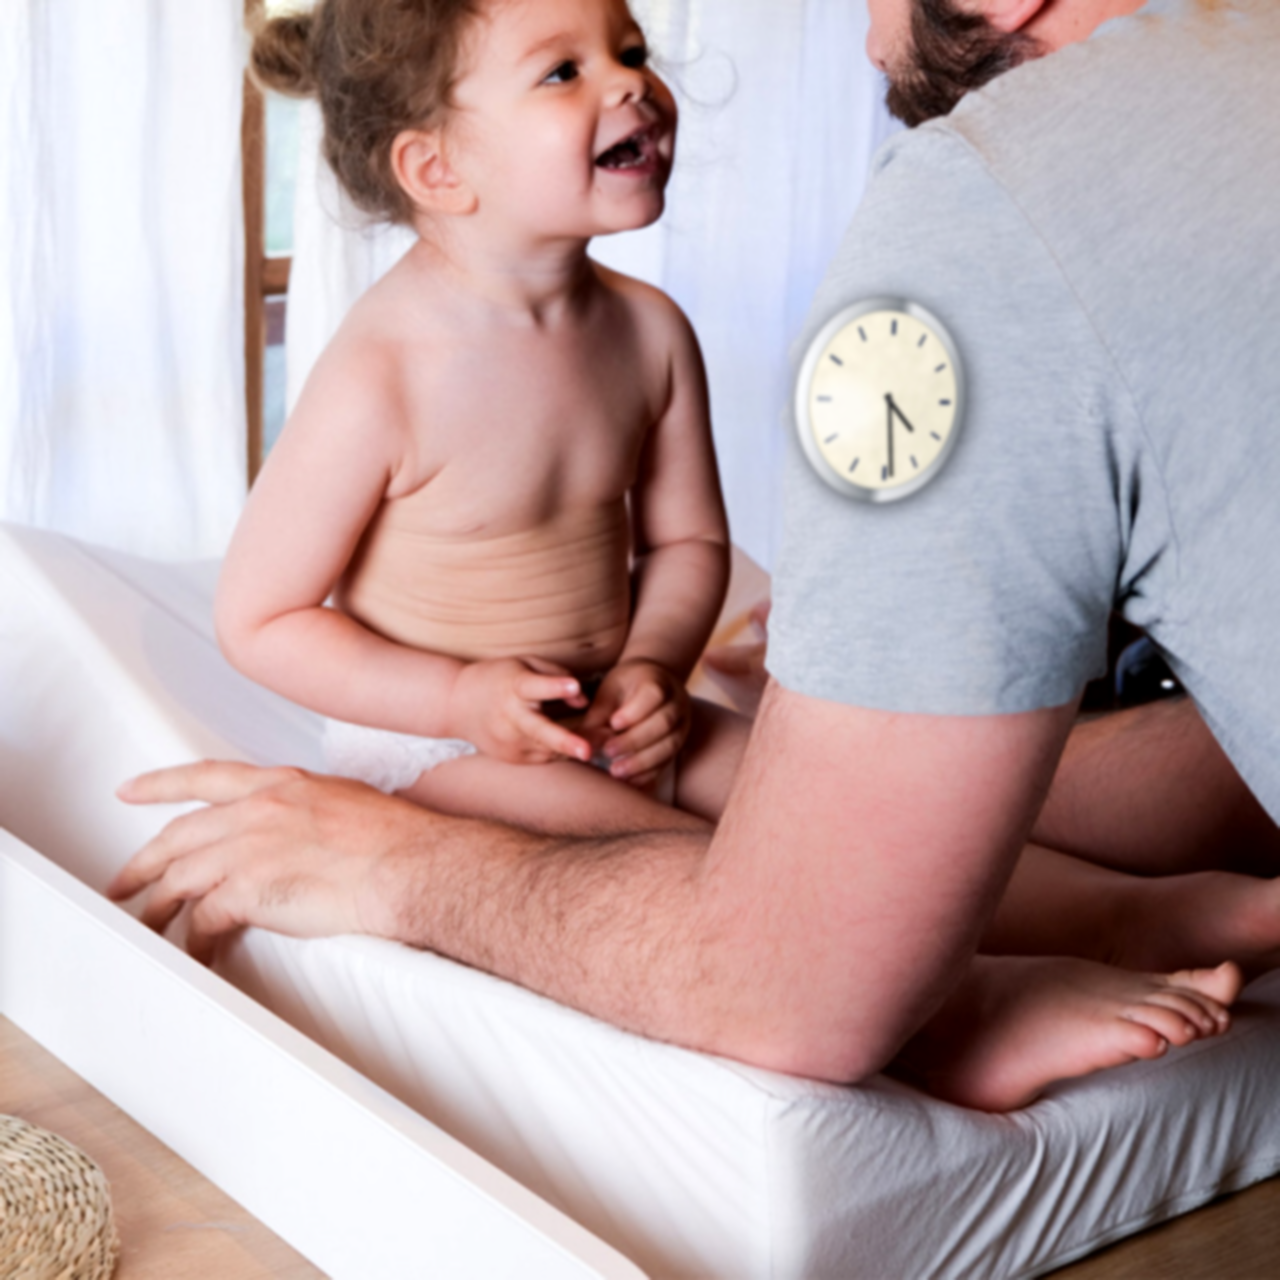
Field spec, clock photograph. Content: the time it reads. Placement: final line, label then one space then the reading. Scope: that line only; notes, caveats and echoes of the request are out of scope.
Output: 4:29
